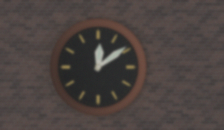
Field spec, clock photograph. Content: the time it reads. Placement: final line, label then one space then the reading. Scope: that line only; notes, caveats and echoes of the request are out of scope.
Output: 12:09
